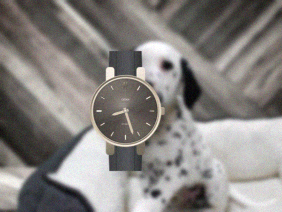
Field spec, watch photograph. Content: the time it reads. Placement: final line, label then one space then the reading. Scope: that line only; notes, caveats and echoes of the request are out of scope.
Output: 8:27
